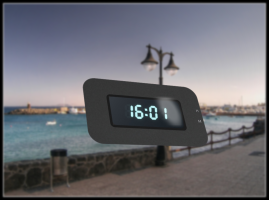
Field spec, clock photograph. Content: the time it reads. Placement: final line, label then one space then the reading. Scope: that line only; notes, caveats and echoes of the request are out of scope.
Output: 16:01
